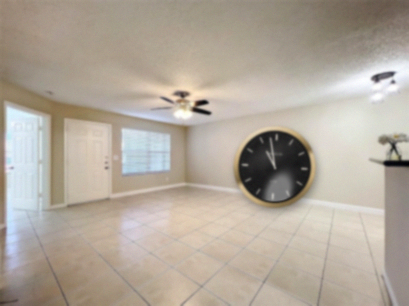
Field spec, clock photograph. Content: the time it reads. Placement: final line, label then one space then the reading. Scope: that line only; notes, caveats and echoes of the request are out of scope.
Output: 10:58
